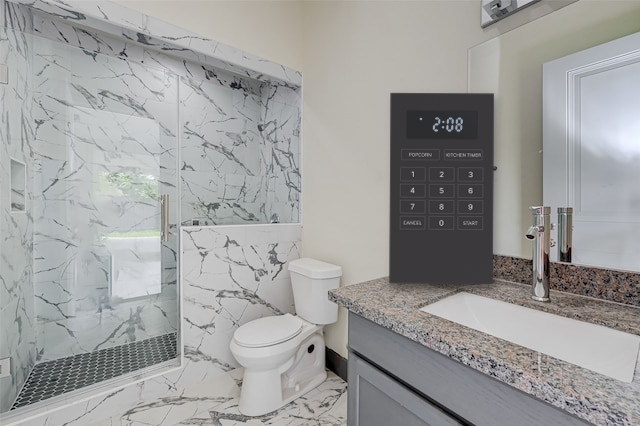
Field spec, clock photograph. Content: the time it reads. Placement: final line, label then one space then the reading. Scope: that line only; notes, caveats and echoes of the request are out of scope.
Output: 2:08
